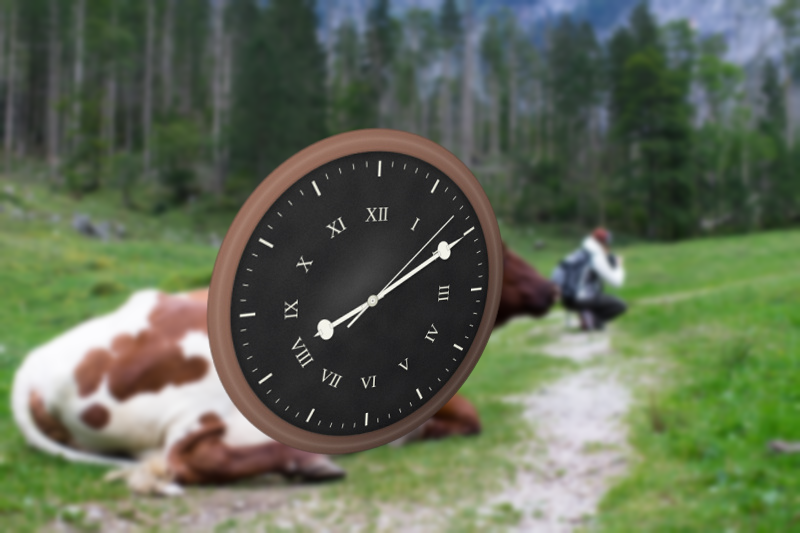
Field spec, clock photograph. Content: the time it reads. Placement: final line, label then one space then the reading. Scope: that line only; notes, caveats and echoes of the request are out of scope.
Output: 8:10:08
